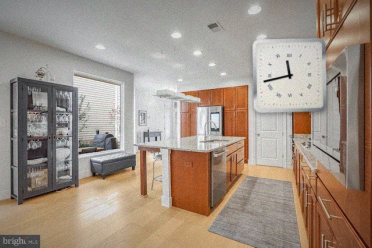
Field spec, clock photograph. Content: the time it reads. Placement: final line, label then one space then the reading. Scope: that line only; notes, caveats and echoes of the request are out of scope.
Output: 11:43
